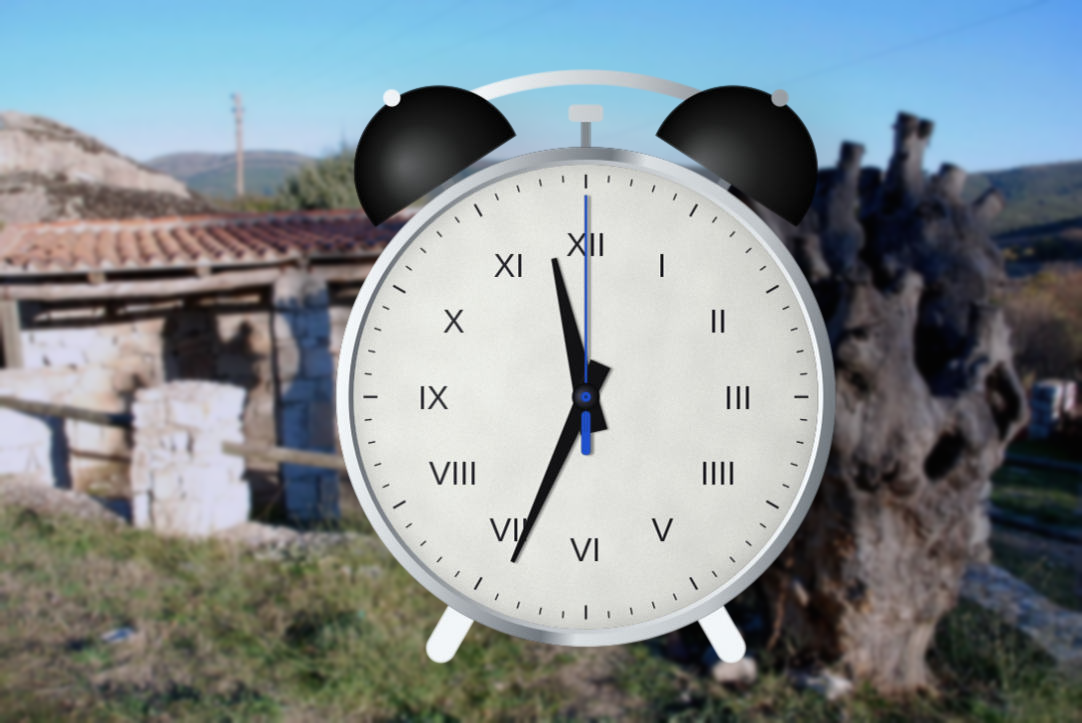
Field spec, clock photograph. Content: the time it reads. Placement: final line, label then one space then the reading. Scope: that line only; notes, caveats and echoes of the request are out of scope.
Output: 11:34:00
